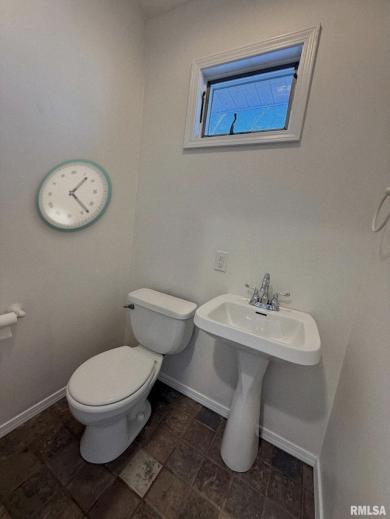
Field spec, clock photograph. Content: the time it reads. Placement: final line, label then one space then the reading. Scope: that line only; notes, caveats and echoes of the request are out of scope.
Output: 1:23
